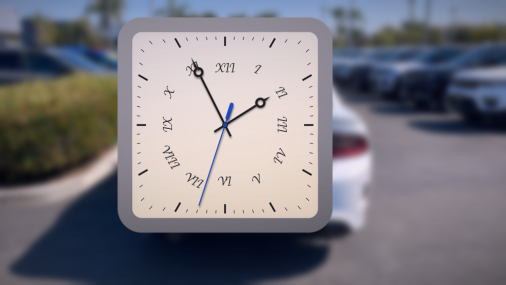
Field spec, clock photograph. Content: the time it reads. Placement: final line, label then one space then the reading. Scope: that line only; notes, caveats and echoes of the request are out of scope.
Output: 1:55:33
